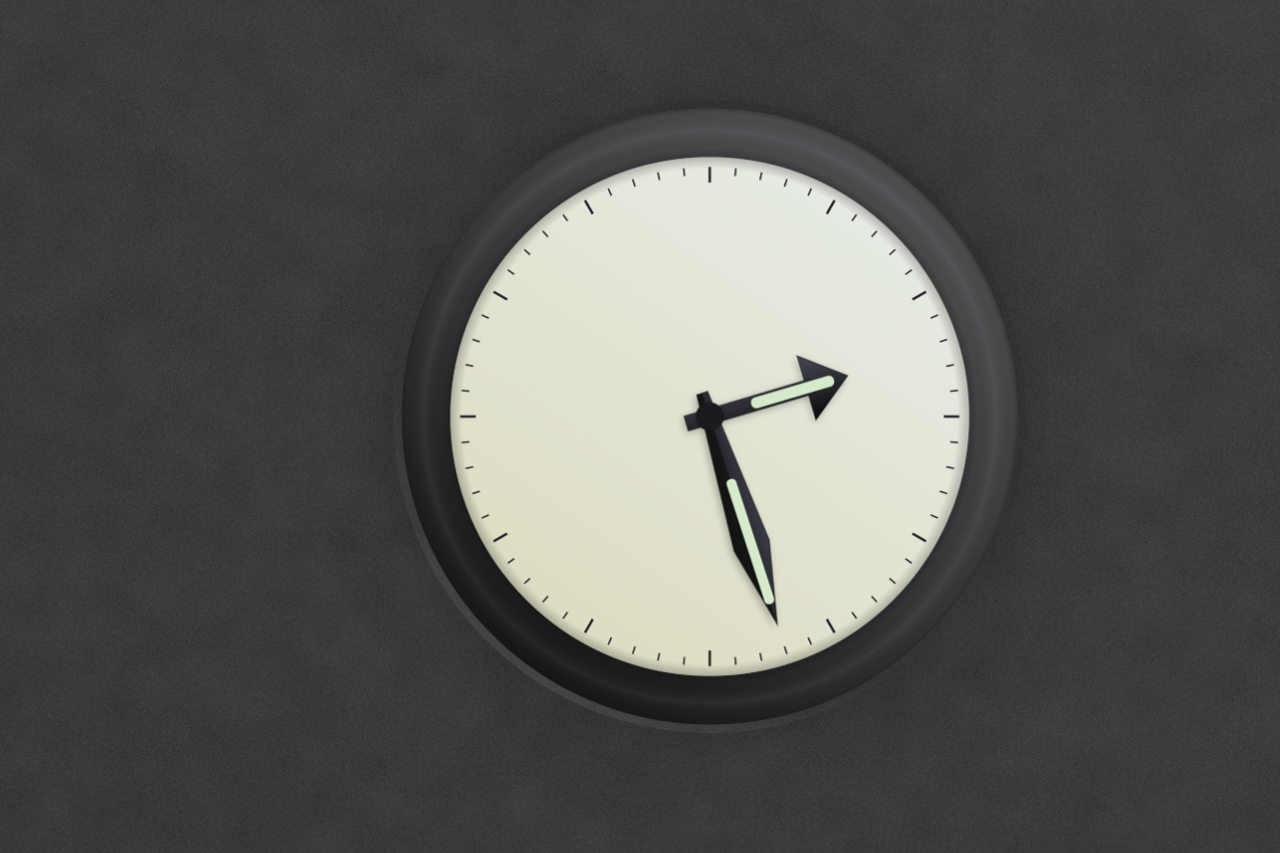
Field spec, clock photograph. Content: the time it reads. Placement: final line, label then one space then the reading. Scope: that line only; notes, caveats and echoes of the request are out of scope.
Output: 2:27
